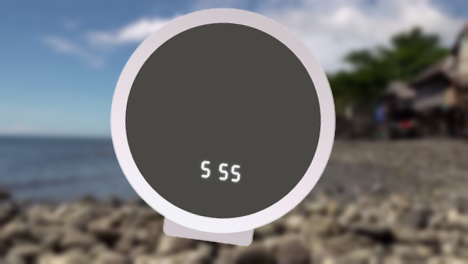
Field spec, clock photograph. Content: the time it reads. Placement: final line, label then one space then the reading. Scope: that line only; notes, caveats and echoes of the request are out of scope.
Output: 5:55
